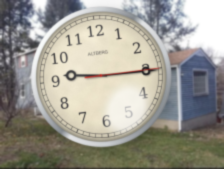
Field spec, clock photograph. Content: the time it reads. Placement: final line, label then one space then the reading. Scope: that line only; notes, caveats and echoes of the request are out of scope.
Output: 9:15:15
